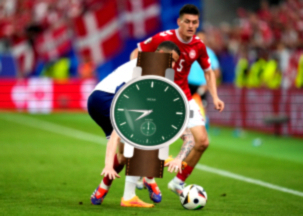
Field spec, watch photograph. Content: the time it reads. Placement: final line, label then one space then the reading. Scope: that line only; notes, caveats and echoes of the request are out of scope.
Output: 7:45
